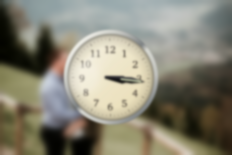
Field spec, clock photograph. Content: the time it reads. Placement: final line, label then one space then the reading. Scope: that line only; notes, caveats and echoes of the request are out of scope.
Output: 3:16
